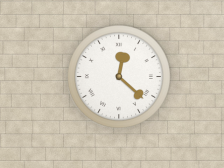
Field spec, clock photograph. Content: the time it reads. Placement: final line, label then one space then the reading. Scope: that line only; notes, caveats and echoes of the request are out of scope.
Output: 12:22
